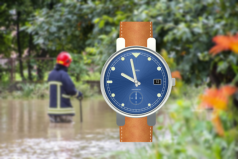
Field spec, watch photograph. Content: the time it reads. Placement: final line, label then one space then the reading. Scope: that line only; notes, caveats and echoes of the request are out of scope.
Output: 9:58
